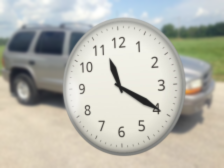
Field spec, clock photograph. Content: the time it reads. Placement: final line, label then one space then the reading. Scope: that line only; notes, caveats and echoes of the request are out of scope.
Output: 11:20
